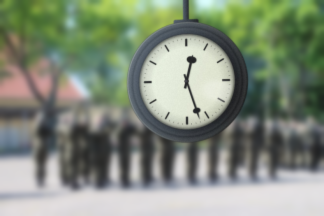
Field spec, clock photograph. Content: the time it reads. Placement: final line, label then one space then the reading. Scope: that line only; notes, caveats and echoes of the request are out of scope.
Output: 12:27
